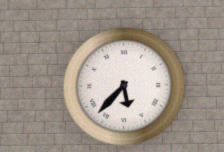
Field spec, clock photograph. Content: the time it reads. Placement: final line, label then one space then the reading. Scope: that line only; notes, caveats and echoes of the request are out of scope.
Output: 5:37
